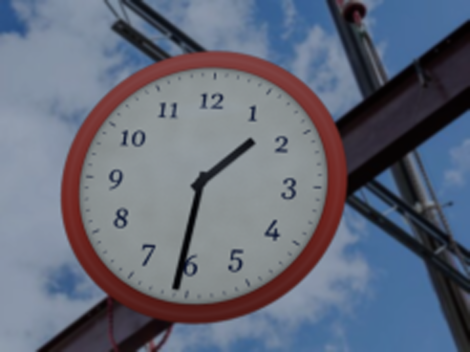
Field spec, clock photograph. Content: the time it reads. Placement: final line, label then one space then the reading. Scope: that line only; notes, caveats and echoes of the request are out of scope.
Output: 1:31
